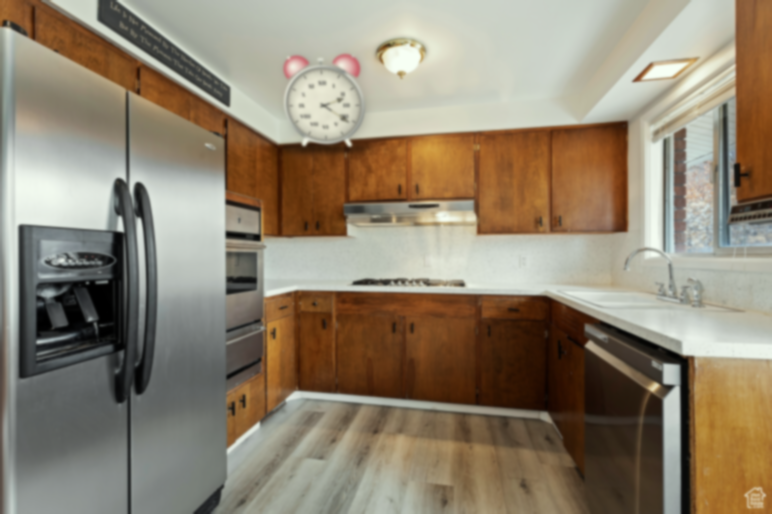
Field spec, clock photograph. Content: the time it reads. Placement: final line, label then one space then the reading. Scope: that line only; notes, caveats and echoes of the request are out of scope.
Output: 2:21
